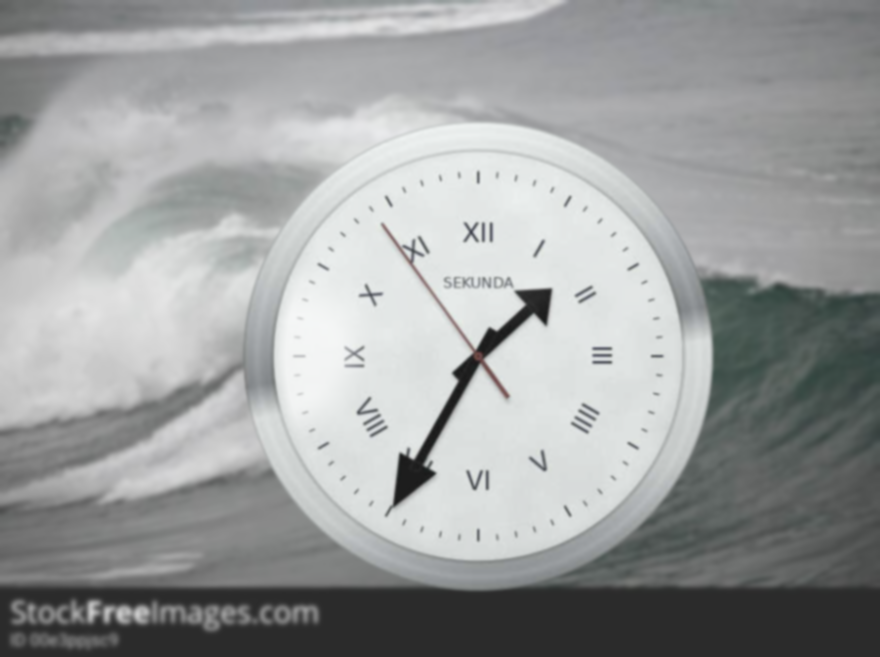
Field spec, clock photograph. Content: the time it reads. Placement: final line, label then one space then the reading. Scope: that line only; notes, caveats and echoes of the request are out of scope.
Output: 1:34:54
